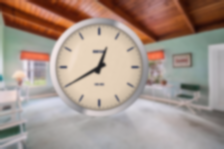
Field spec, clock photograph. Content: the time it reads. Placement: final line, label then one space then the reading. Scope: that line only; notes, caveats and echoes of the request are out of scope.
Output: 12:40
